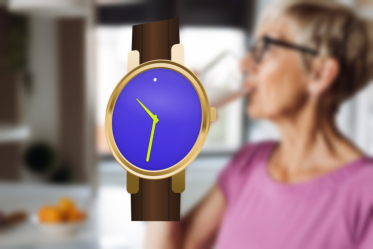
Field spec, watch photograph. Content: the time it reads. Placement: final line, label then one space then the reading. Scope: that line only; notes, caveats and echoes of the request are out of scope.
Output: 10:32
